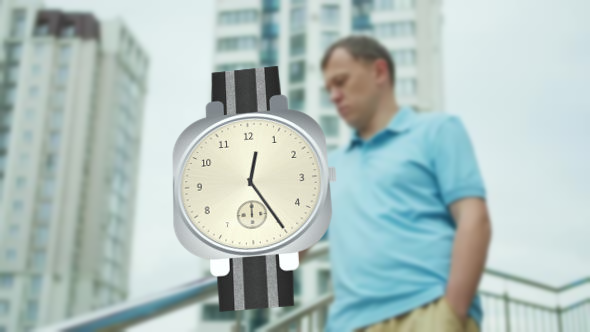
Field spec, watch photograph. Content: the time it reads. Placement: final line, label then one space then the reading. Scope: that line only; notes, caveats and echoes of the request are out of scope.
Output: 12:25
